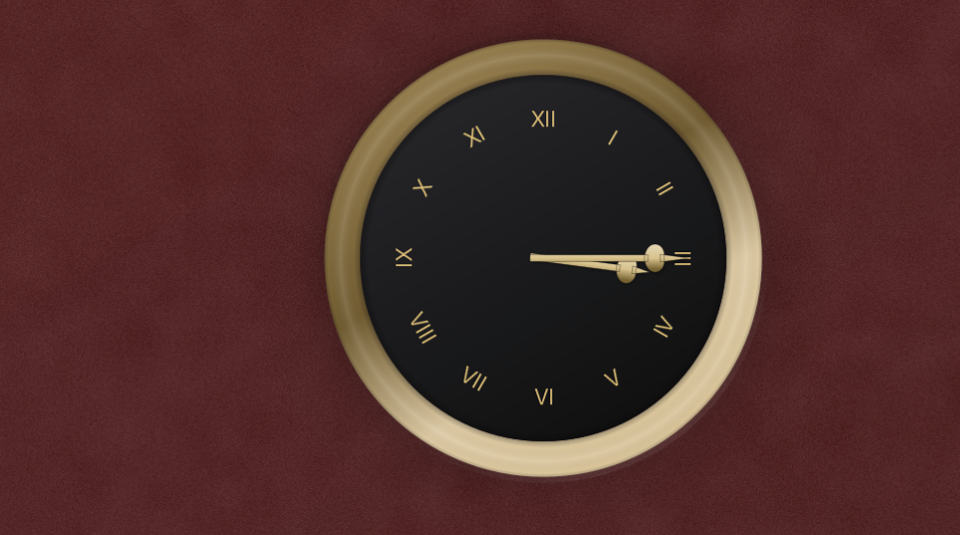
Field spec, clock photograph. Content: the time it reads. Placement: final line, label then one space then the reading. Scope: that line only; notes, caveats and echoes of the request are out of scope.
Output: 3:15
